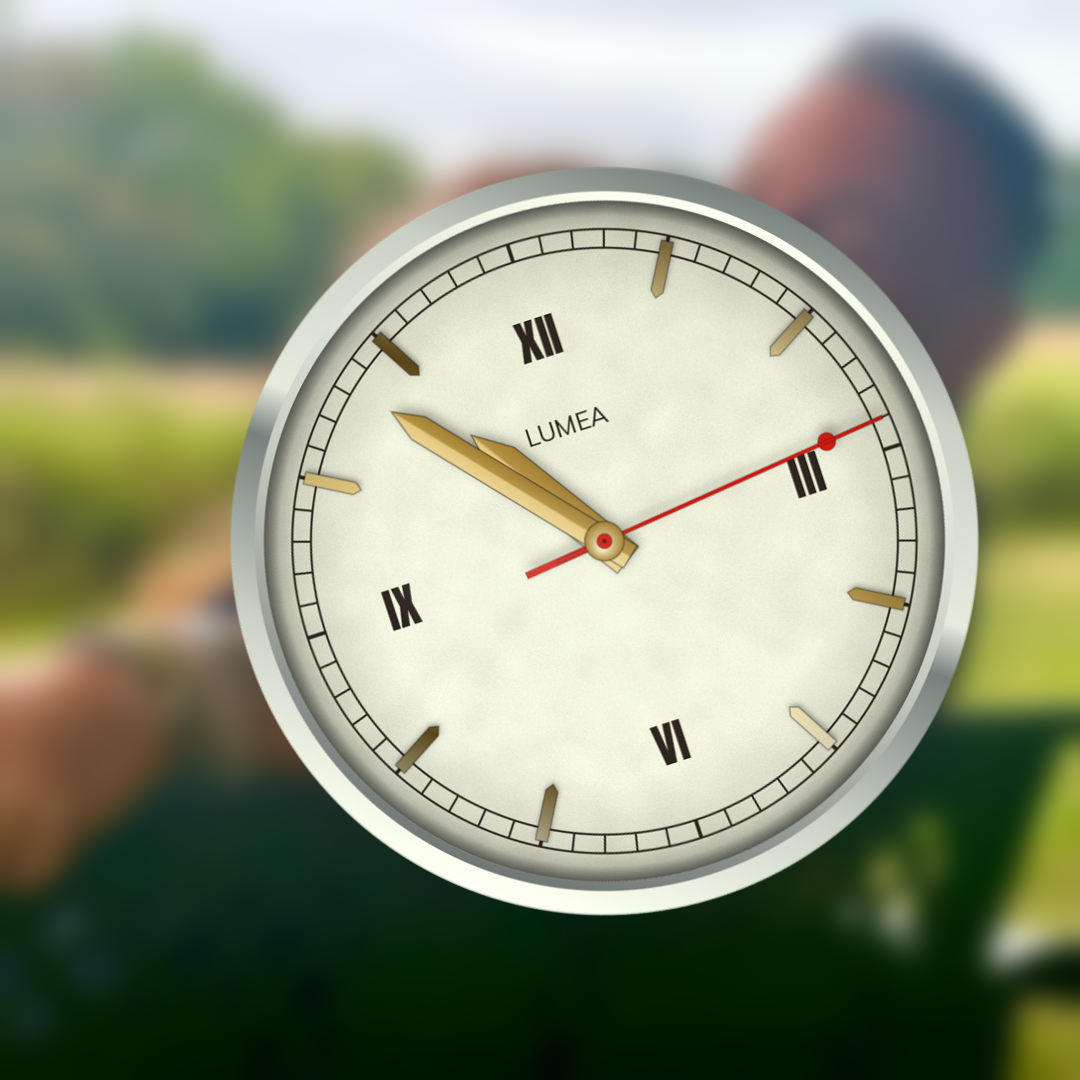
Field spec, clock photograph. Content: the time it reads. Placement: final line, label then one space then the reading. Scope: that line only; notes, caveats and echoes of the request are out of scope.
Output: 10:53:14
